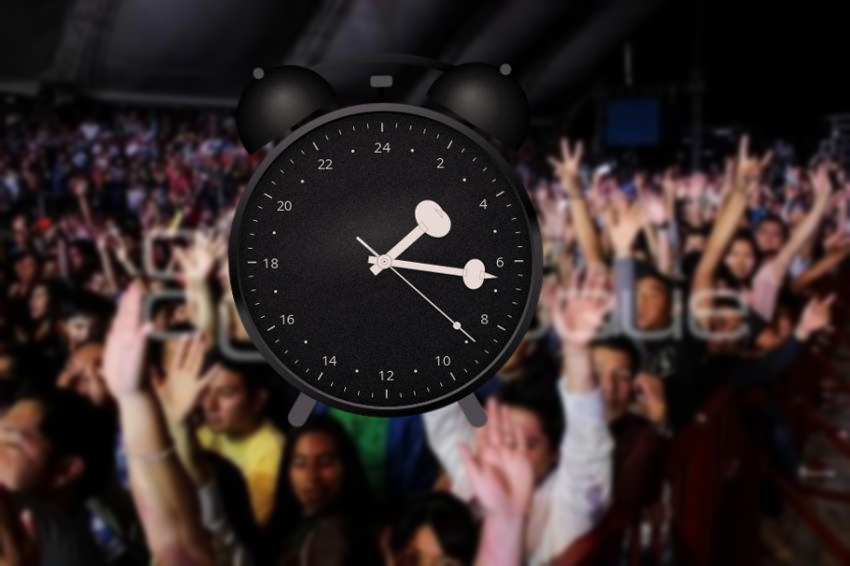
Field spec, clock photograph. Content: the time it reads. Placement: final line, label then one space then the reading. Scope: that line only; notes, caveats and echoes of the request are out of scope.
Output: 3:16:22
